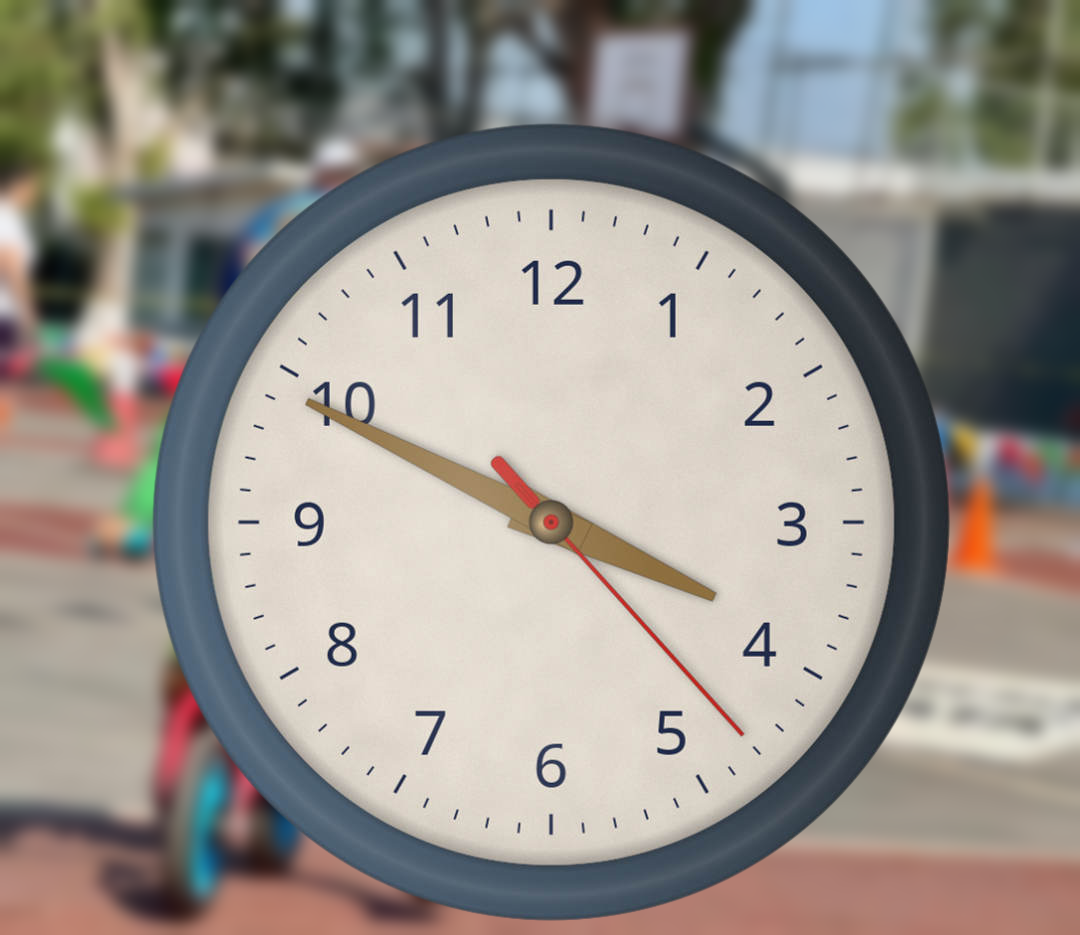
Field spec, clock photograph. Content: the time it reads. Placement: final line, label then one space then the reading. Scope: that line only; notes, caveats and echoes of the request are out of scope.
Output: 3:49:23
